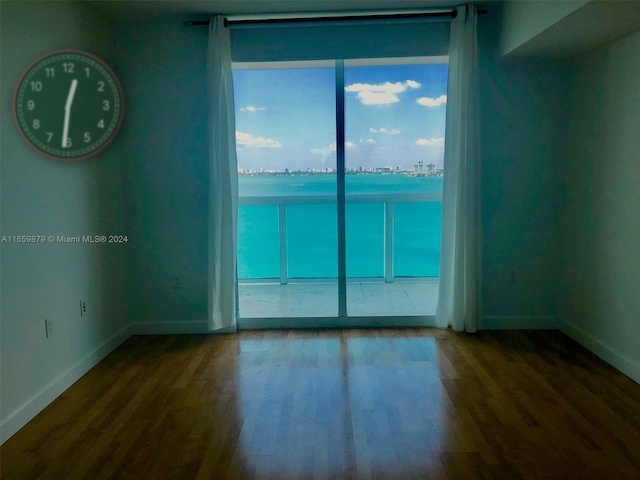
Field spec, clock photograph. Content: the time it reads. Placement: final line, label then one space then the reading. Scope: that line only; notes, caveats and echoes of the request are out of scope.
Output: 12:31
